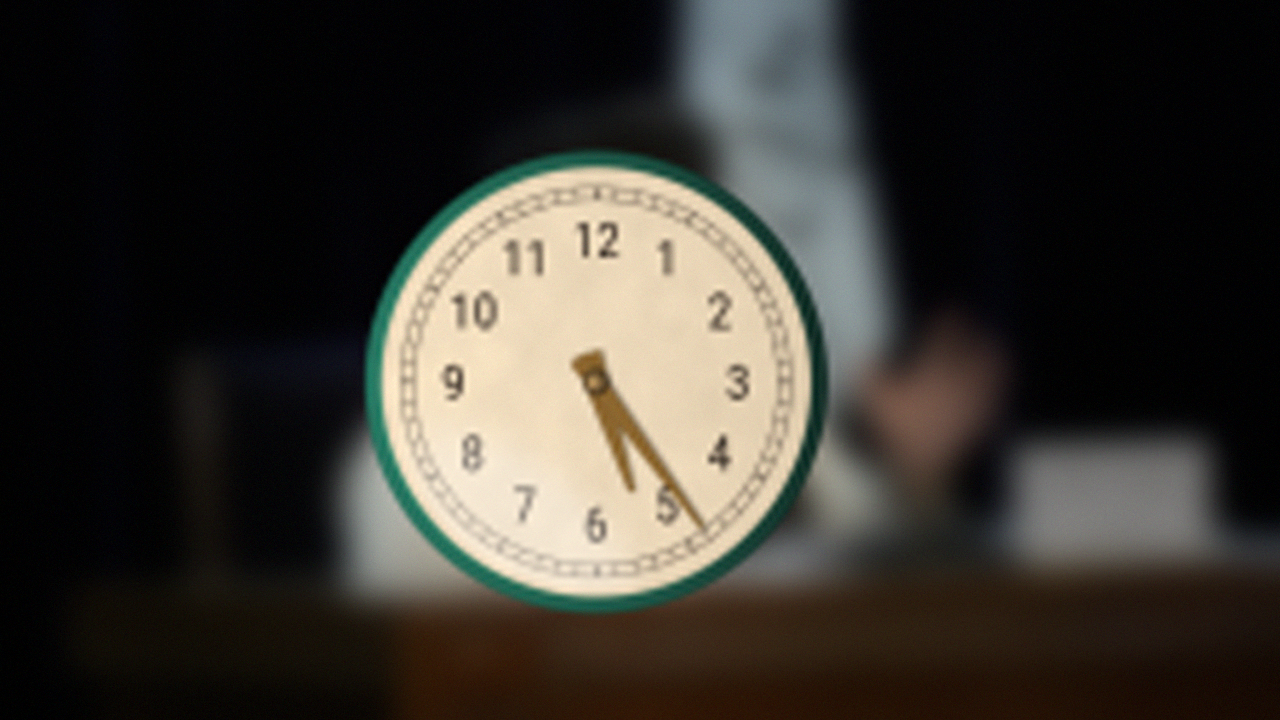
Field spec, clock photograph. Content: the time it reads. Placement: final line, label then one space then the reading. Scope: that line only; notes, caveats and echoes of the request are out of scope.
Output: 5:24
